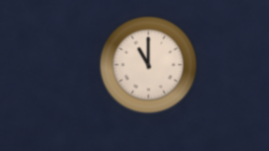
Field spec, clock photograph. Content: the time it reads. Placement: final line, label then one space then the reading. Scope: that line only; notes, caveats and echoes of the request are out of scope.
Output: 11:00
